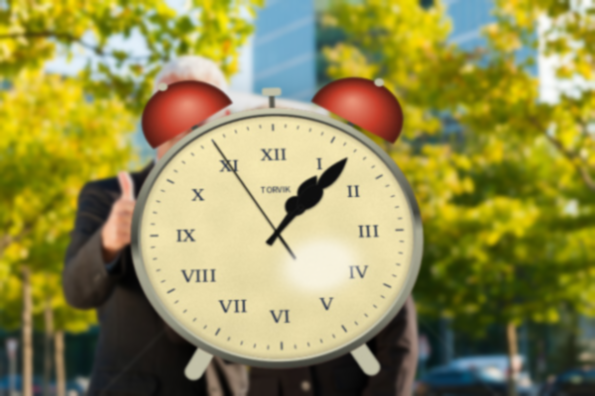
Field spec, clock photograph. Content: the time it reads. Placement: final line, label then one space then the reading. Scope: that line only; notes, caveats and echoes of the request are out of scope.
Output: 1:06:55
